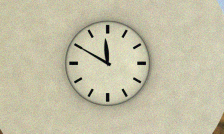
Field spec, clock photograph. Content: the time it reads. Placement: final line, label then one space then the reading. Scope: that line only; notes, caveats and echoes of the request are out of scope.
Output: 11:50
